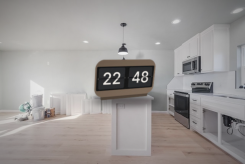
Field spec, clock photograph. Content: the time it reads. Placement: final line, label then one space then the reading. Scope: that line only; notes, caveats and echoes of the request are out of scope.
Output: 22:48
